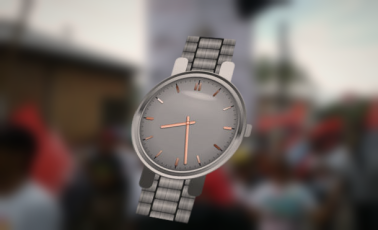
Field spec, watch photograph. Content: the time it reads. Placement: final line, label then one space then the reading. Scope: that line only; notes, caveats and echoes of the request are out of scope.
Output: 8:28
